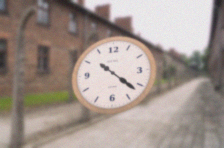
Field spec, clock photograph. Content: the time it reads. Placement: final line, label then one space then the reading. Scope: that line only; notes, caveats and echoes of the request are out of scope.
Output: 10:22
